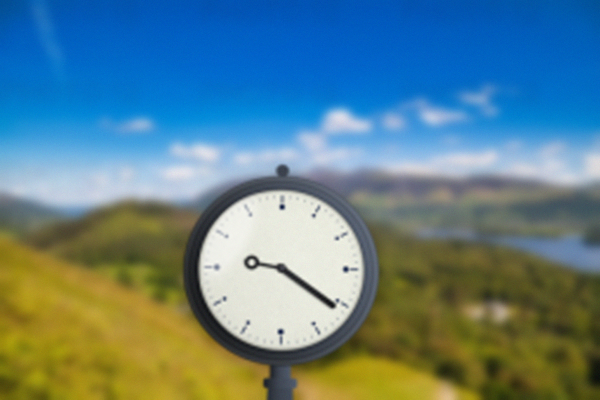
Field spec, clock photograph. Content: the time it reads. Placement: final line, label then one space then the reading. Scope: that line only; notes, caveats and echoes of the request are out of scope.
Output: 9:21
